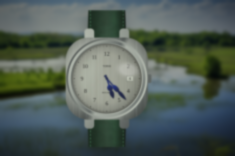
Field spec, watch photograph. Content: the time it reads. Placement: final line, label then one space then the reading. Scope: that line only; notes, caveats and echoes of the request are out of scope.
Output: 5:23
